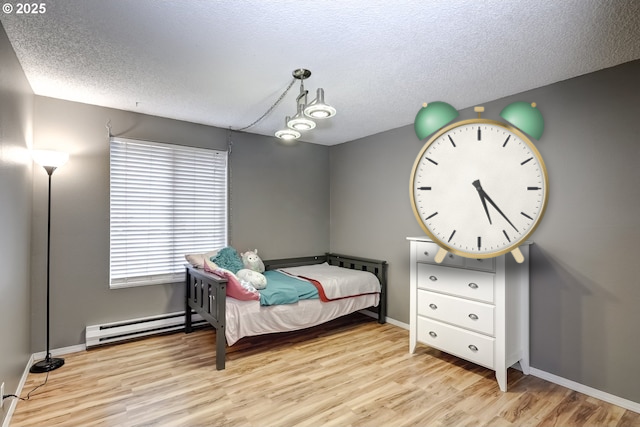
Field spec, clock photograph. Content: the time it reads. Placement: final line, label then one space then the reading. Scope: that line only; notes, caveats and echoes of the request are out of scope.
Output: 5:23
